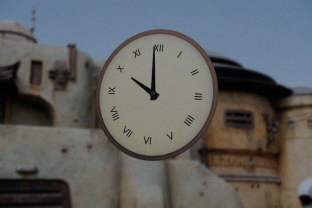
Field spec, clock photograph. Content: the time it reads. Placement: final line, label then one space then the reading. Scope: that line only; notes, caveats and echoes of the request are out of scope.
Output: 9:59
